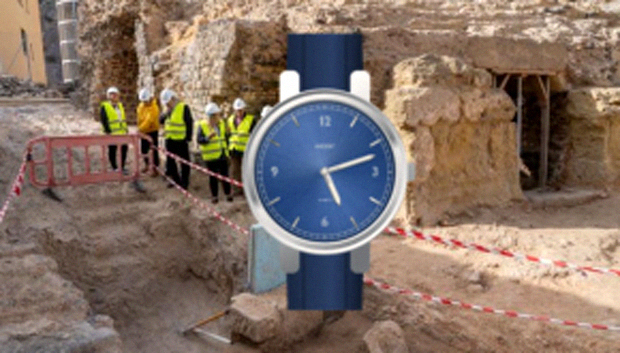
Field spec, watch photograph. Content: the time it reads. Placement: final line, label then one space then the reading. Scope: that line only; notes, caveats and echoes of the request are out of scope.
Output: 5:12
